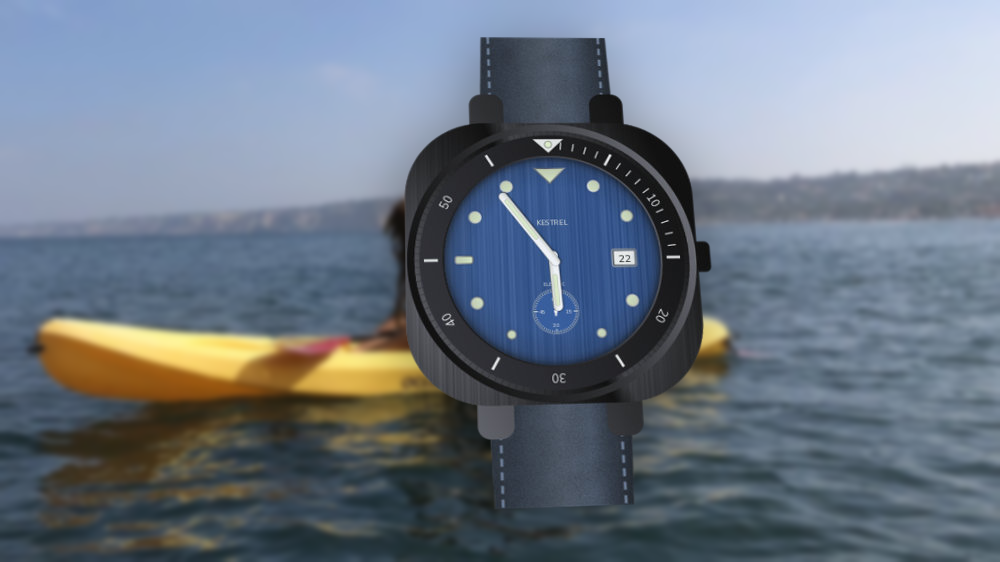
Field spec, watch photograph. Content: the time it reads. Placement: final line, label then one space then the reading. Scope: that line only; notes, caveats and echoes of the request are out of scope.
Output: 5:54
